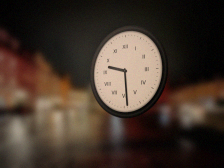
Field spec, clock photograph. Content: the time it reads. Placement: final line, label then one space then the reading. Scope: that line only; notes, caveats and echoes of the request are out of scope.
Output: 9:29
